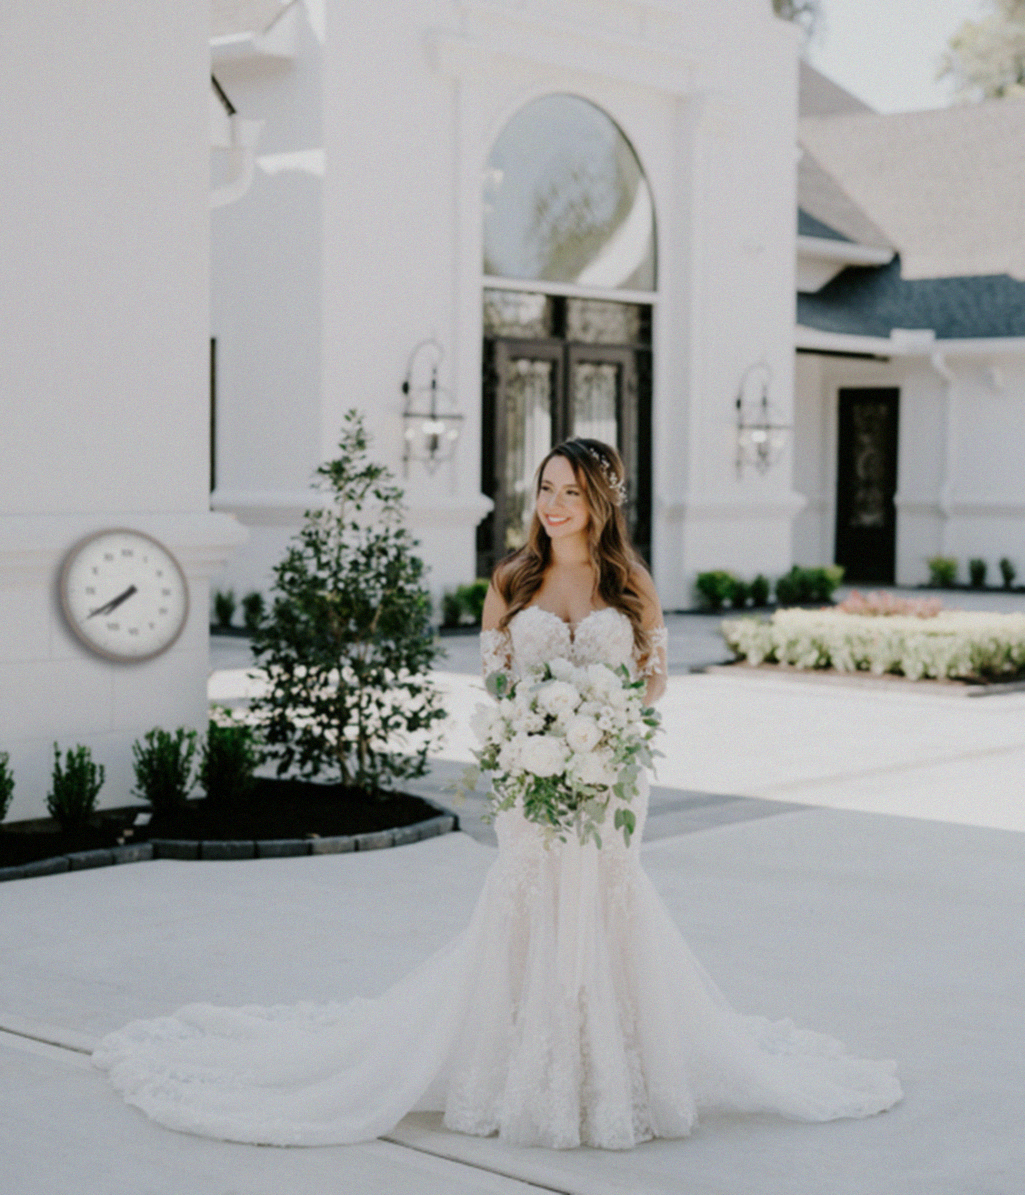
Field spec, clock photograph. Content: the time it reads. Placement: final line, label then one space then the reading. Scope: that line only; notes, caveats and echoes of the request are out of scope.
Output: 7:40
